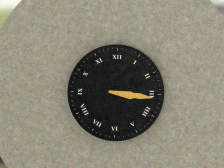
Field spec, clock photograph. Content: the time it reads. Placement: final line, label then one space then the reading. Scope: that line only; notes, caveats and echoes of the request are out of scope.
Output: 3:16
